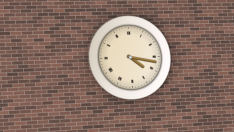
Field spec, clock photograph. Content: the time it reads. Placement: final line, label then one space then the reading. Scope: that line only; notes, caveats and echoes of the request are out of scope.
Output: 4:17
